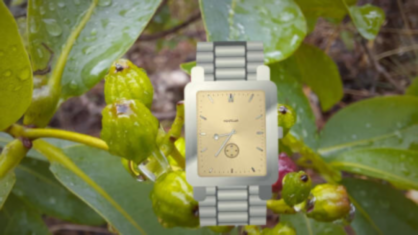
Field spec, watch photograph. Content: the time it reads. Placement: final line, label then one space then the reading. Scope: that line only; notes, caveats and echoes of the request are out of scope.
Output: 8:36
